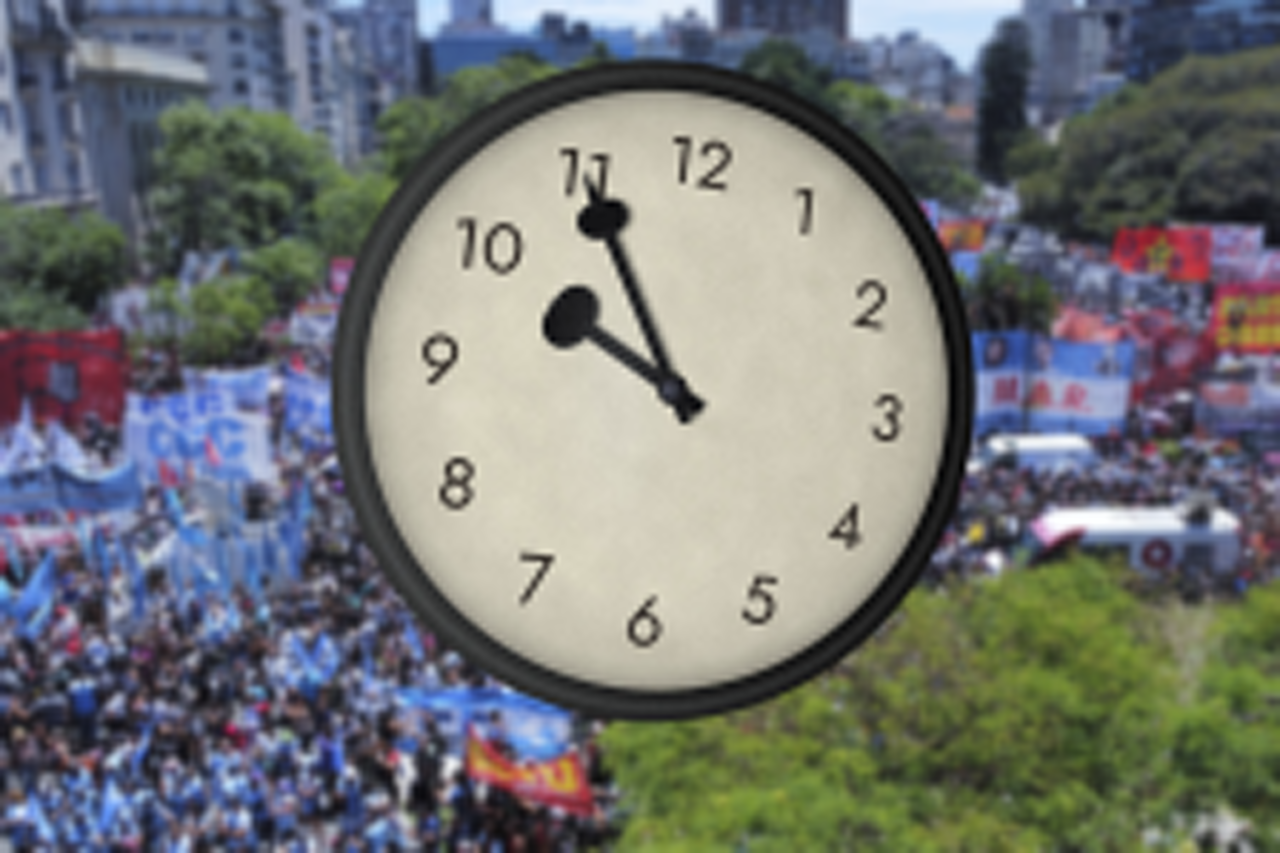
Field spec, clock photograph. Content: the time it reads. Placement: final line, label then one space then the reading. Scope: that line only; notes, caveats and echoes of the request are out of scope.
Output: 9:55
